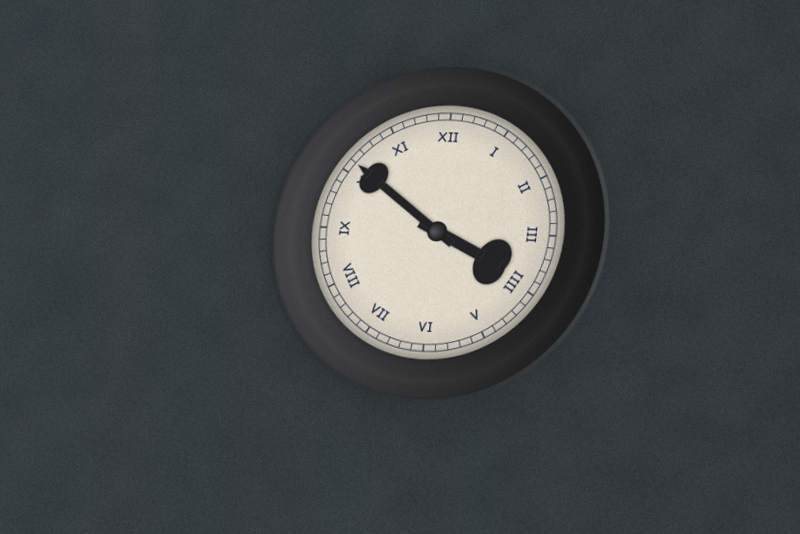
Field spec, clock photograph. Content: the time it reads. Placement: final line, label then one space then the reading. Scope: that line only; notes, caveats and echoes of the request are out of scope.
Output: 3:51
